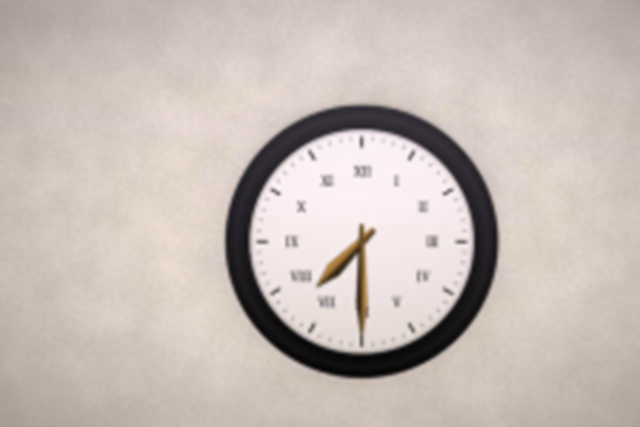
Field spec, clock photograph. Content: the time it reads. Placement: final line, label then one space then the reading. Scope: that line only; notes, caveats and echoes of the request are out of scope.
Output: 7:30
